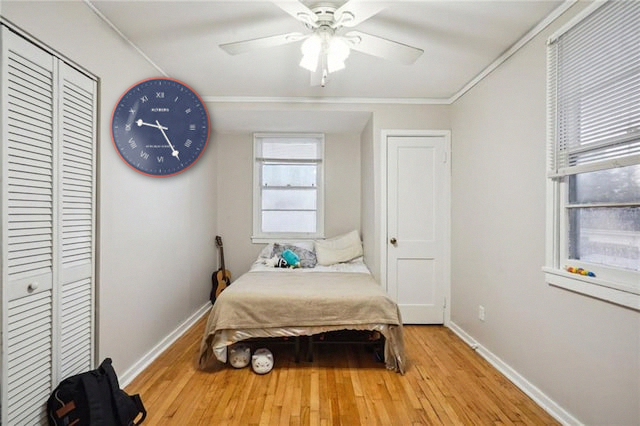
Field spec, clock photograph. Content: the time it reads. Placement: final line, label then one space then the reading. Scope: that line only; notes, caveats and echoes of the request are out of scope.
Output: 9:25
